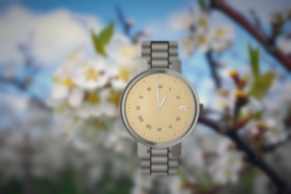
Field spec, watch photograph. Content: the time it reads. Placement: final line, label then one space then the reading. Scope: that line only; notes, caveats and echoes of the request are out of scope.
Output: 12:59
